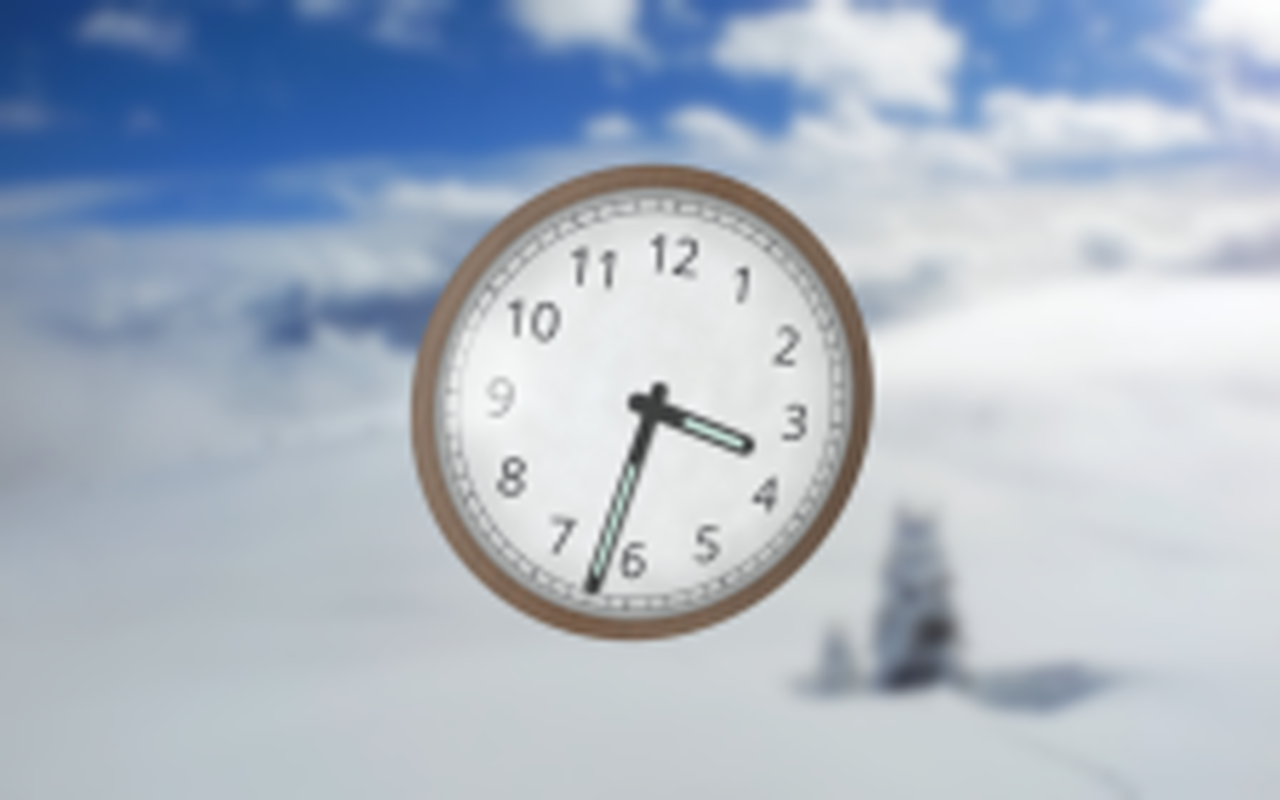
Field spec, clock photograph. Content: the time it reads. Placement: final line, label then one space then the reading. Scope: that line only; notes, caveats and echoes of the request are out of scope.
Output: 3:32
